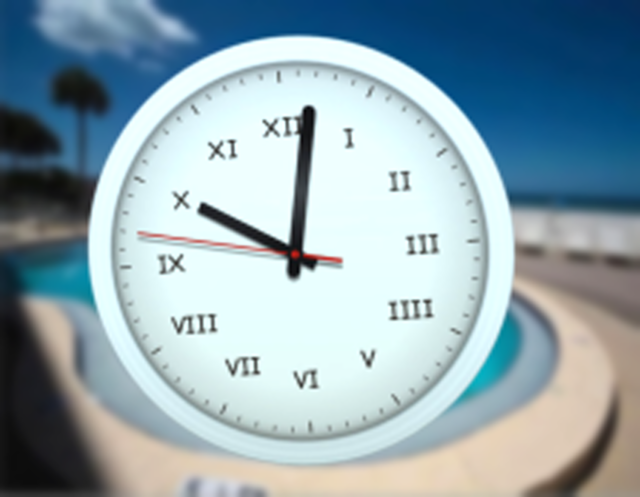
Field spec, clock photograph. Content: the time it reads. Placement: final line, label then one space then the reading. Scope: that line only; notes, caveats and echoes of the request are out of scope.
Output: 10:01:47
